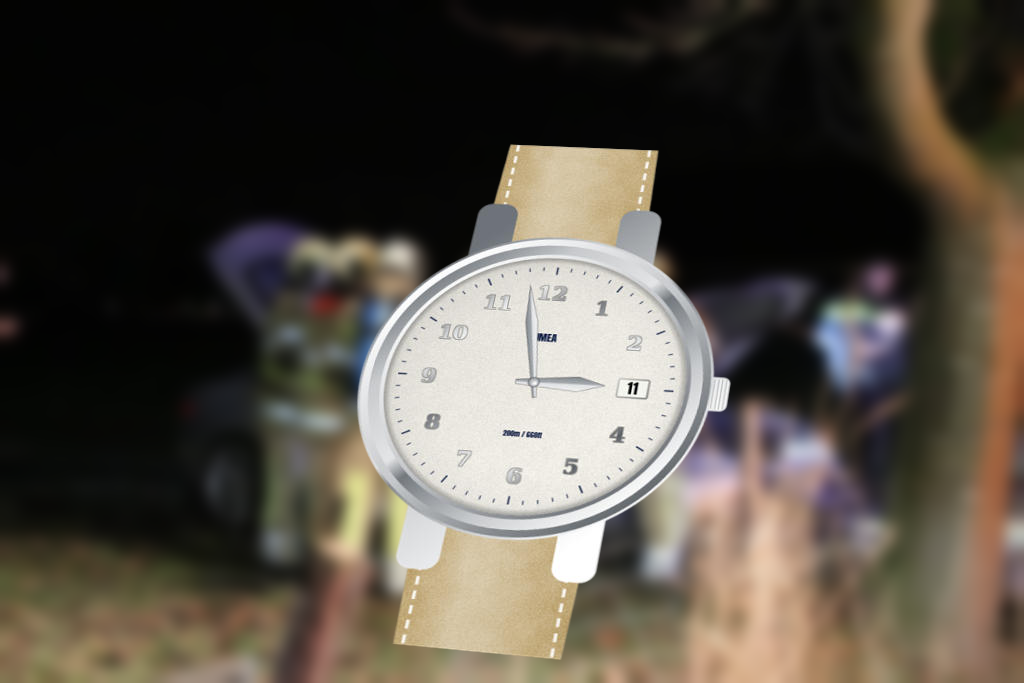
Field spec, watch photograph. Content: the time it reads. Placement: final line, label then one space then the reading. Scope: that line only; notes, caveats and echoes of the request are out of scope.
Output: 2:58
